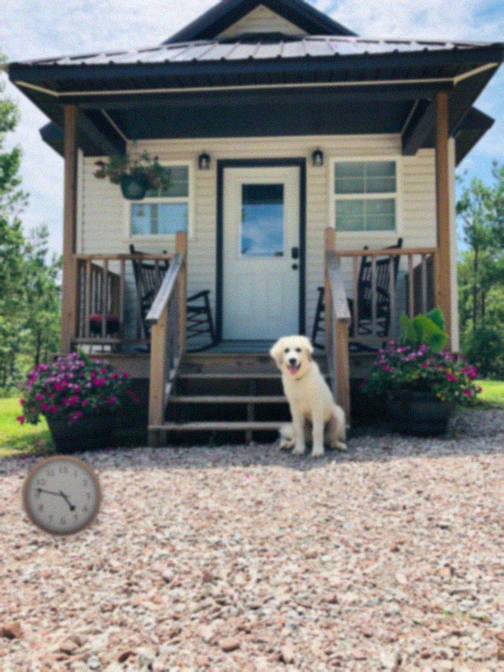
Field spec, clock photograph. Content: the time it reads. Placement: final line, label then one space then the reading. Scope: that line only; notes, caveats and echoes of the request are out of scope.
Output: 4:47
